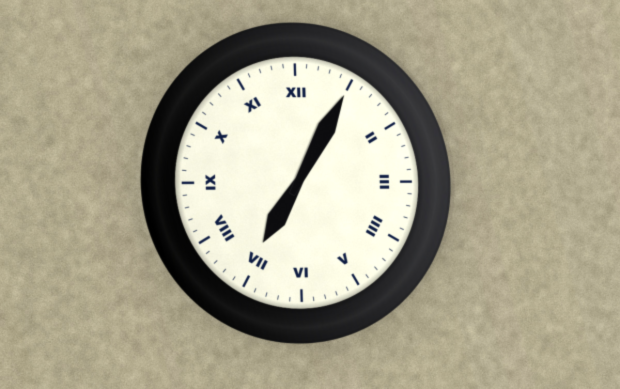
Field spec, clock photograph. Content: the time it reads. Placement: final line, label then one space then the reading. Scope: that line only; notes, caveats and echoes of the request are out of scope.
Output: 7:05
